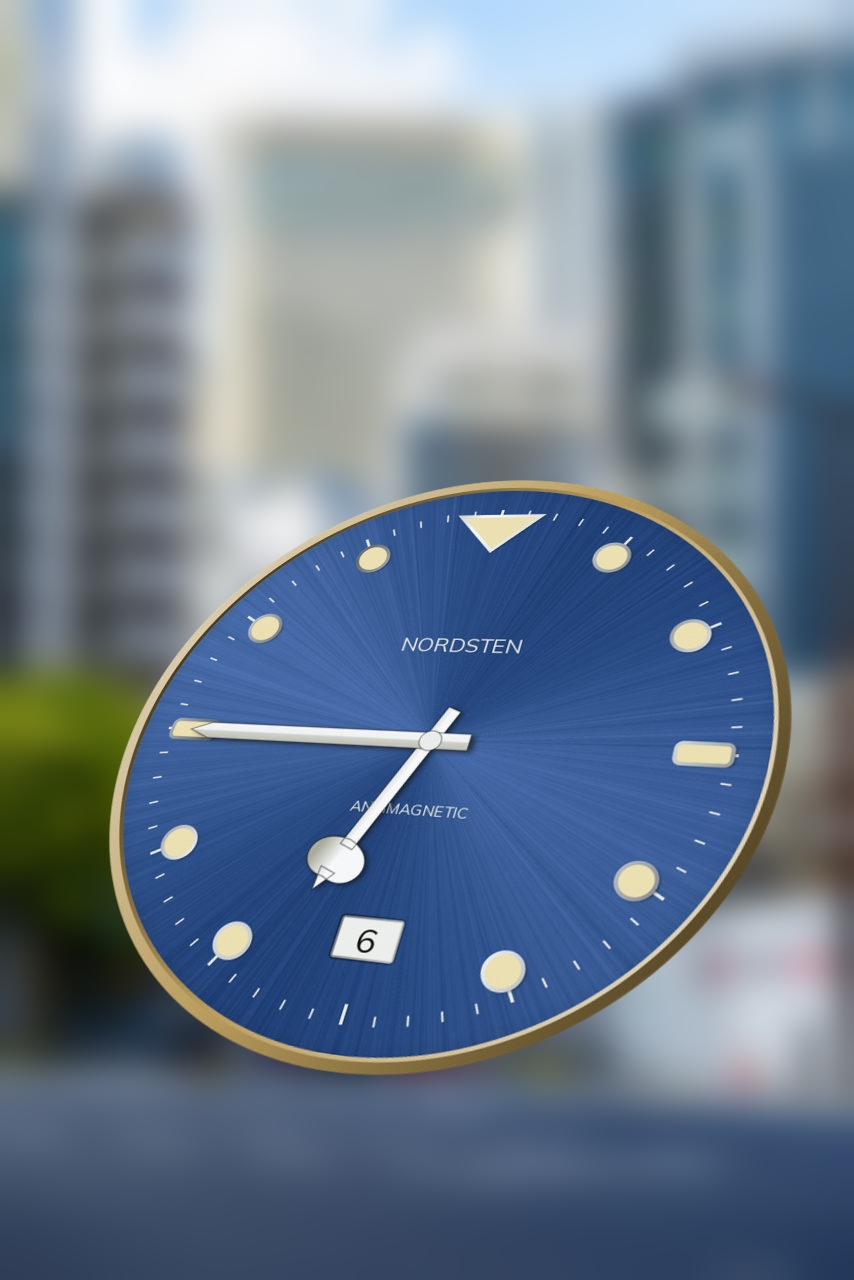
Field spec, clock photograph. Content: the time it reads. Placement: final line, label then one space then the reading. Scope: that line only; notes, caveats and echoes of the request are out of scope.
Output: 6:45
